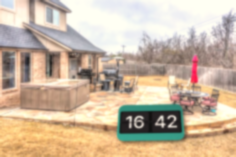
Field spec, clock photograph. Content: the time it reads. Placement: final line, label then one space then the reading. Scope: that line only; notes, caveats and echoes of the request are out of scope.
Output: 16:42
